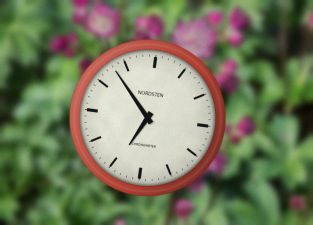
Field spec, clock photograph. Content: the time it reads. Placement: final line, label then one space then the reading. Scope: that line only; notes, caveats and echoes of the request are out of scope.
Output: 6:53
